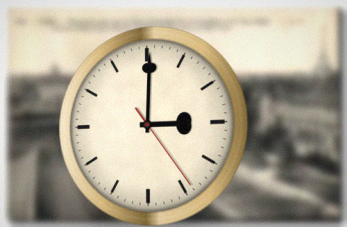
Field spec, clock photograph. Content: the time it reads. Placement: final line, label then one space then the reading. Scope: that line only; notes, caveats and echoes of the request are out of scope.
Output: 3:00:24
